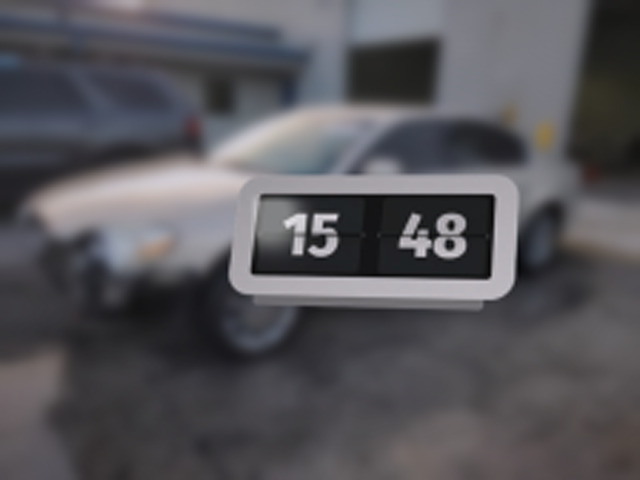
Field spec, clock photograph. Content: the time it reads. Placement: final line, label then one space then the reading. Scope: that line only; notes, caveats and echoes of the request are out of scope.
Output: 15:48
